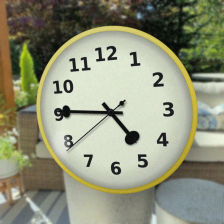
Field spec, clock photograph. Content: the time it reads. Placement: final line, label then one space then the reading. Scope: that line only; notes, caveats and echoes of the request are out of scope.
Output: 4:45:39
